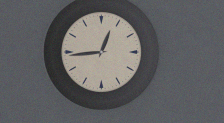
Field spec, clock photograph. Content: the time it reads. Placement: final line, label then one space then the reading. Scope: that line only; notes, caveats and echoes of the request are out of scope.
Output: 12:44
